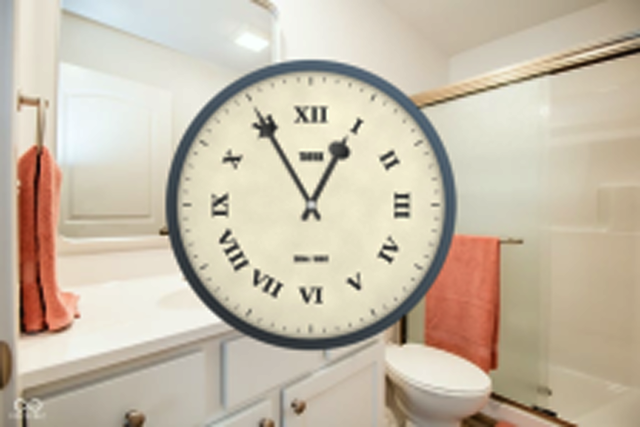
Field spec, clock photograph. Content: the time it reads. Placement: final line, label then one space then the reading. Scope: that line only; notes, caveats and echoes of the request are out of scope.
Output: 12:55
